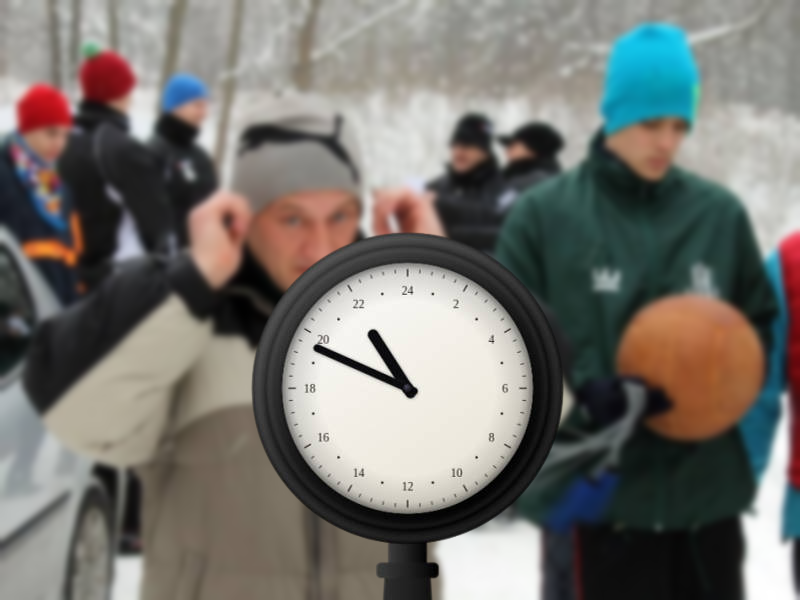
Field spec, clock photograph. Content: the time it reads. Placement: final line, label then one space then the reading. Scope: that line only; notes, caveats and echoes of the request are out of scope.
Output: 21:49
